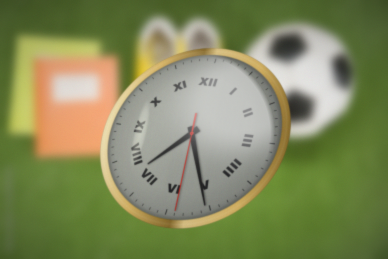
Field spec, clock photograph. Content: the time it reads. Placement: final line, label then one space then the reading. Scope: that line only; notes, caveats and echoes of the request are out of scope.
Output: 7:25:29
